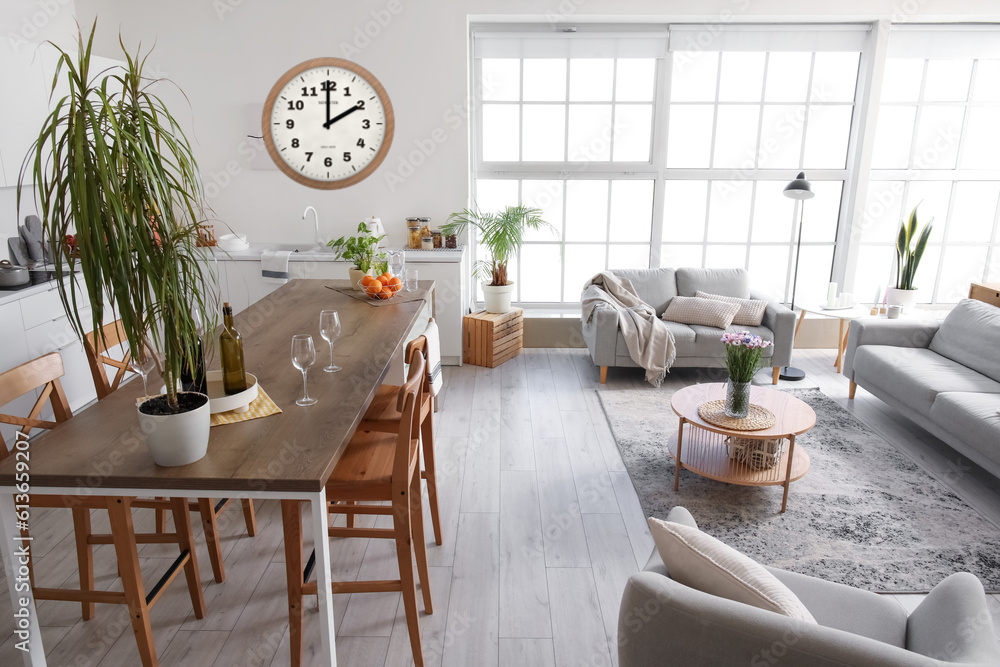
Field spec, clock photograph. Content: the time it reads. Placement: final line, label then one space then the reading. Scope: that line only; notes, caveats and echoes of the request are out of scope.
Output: 2:00
